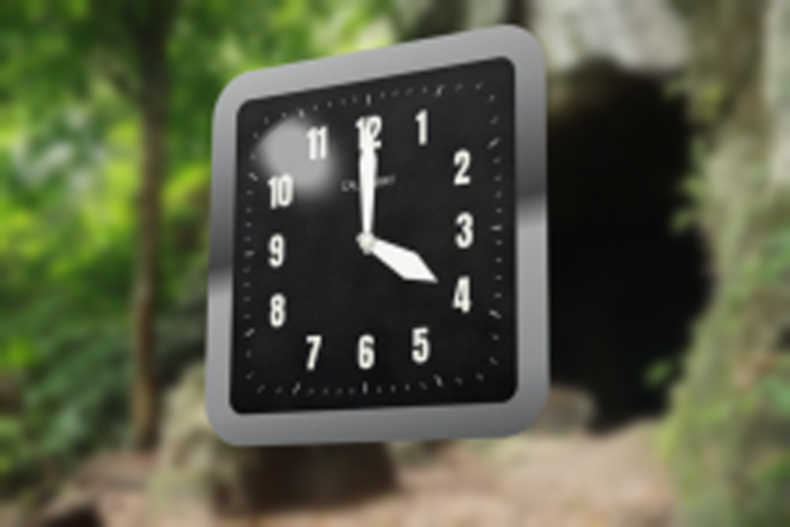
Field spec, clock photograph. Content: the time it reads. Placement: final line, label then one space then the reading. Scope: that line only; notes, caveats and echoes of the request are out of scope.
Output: 4:00
